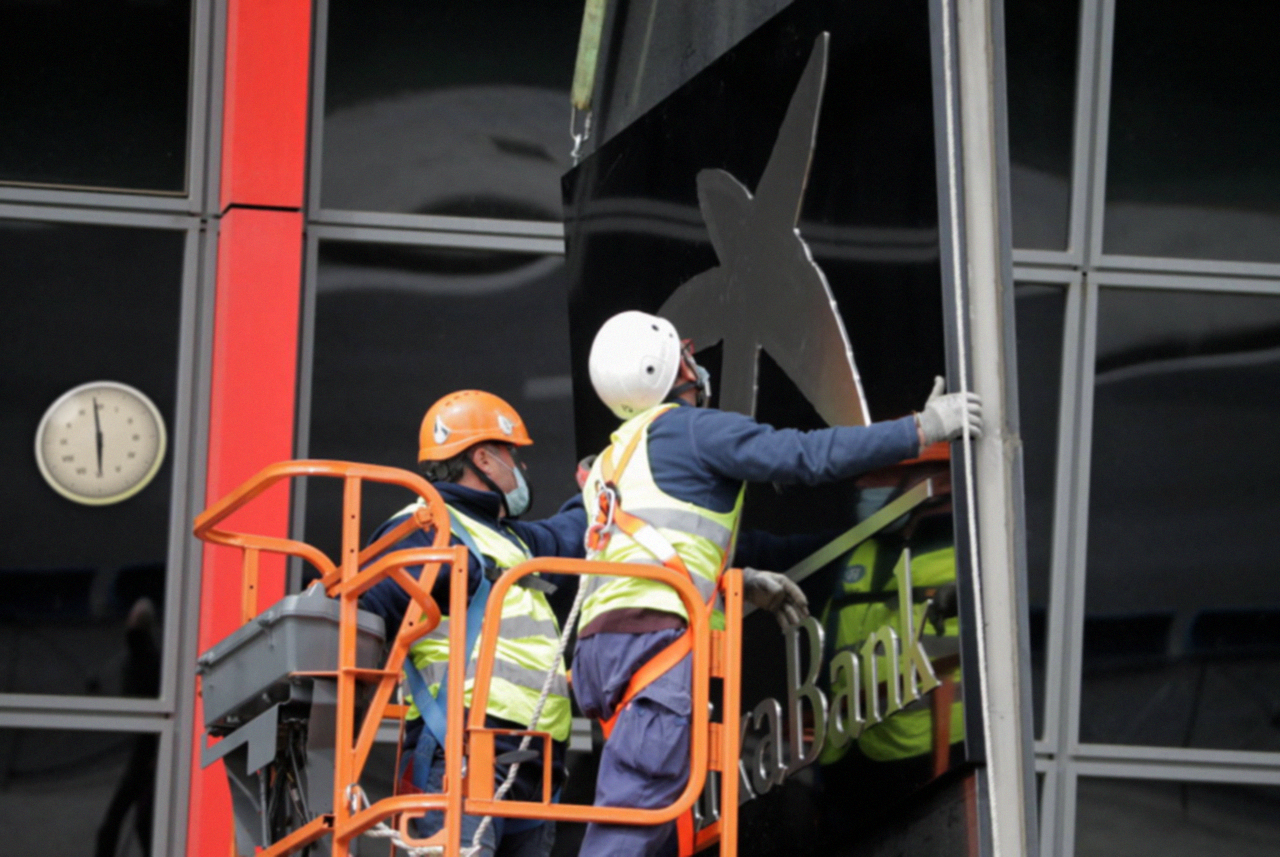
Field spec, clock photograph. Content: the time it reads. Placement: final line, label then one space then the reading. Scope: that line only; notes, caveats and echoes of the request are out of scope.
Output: 5:59
